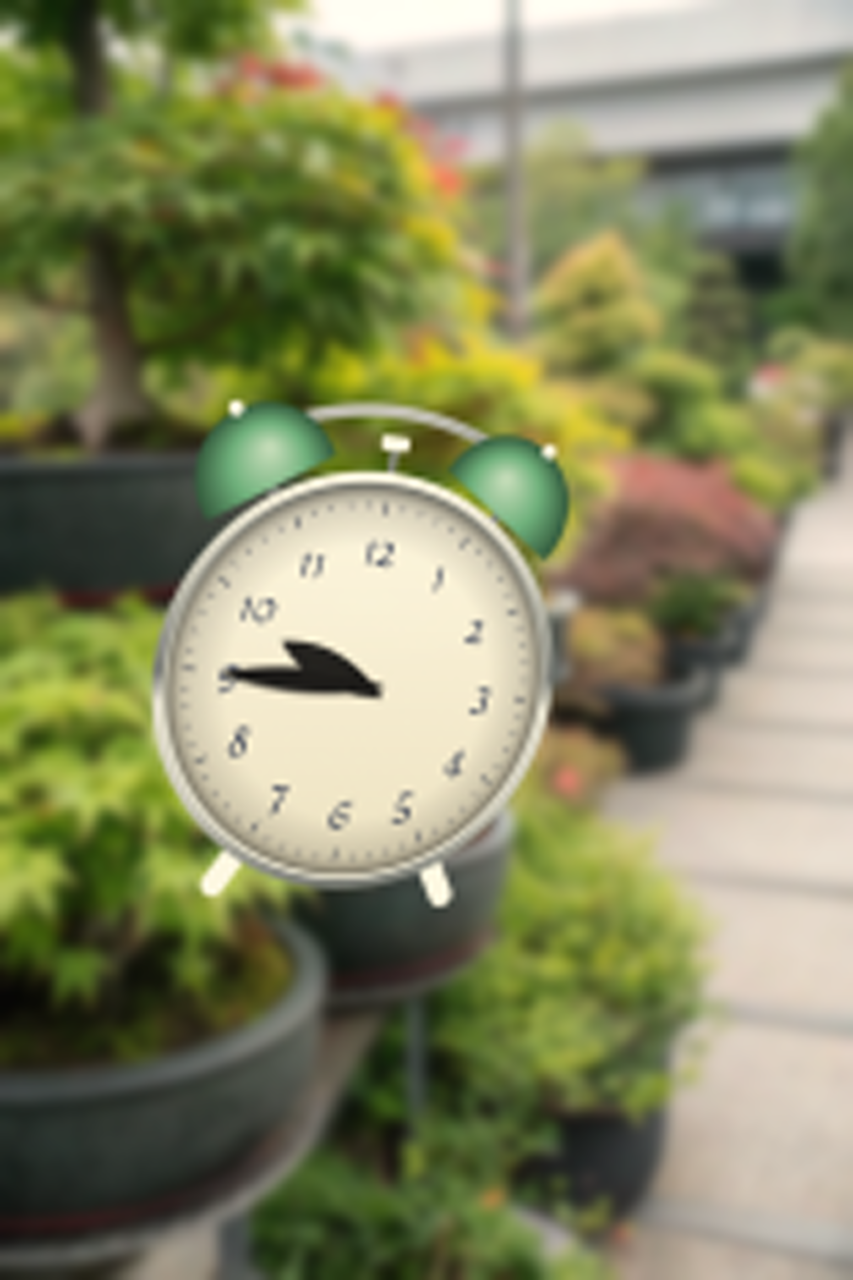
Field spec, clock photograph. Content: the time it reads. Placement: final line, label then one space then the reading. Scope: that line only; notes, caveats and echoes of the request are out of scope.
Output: 9:45
